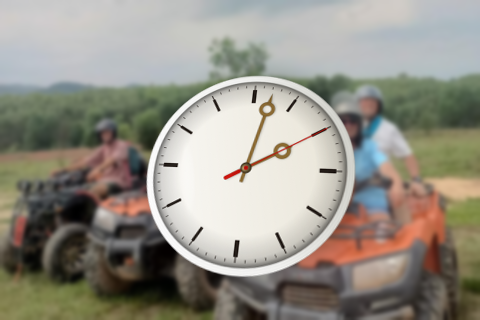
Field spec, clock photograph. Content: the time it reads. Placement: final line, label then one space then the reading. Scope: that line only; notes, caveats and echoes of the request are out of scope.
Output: 2:02:10
